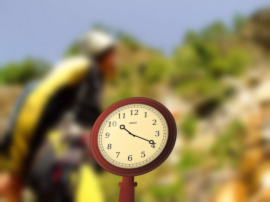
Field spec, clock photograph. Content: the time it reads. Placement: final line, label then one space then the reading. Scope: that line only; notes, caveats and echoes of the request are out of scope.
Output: 10:19
